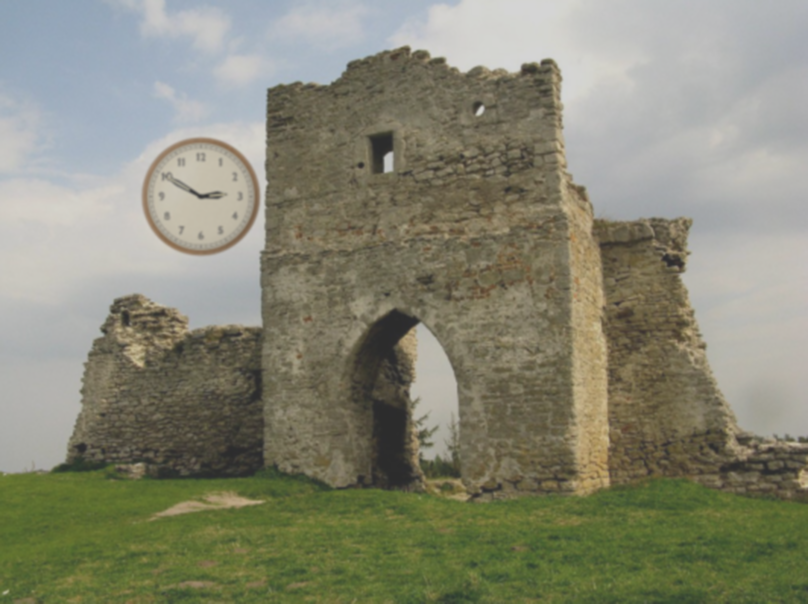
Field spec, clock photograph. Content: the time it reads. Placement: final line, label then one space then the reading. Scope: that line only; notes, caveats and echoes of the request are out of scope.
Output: 2:50
